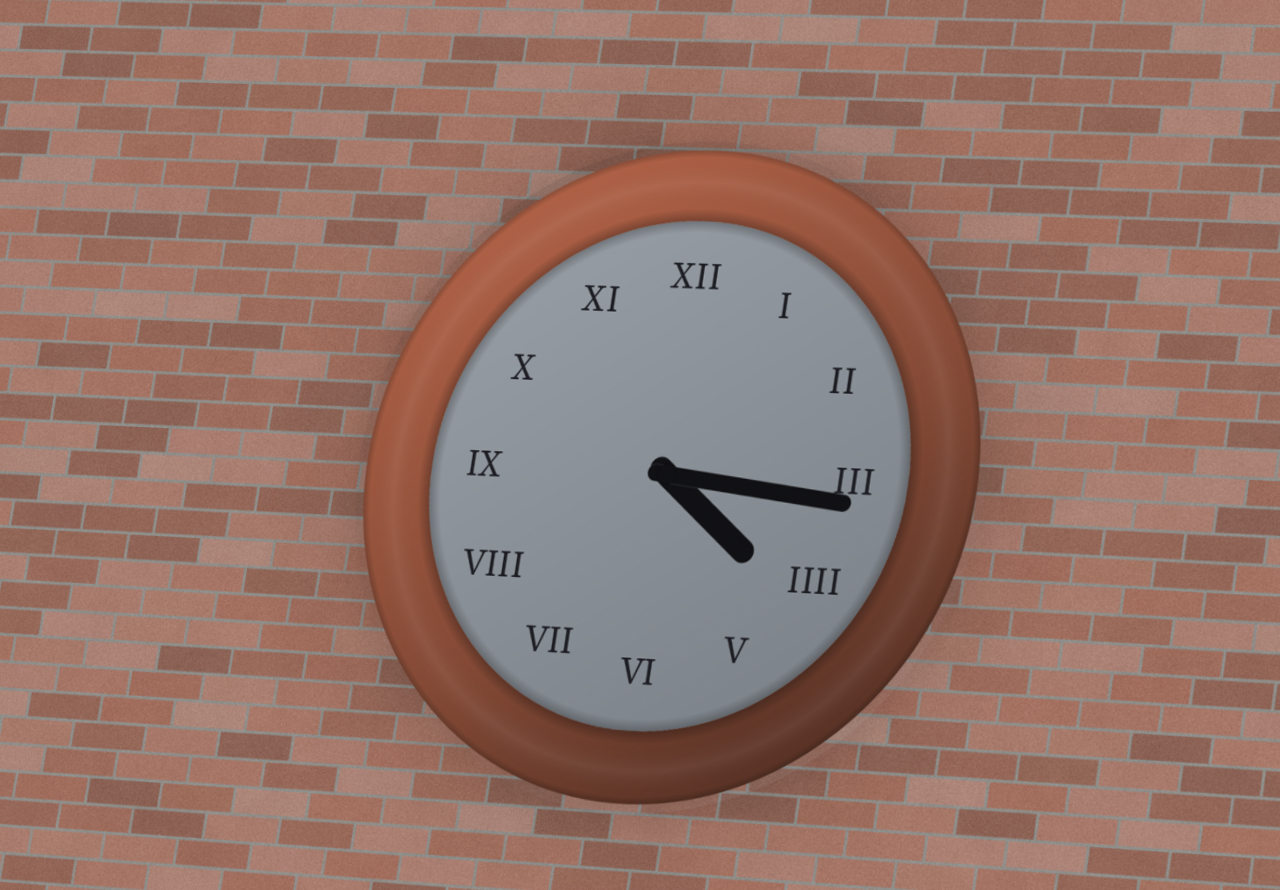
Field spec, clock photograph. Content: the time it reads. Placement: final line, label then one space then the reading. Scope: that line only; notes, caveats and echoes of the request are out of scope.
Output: 4:16
